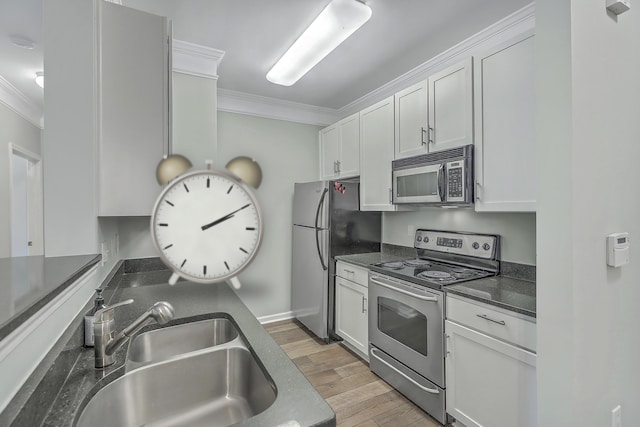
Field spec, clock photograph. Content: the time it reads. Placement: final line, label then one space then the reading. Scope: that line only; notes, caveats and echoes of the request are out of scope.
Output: 2:10
